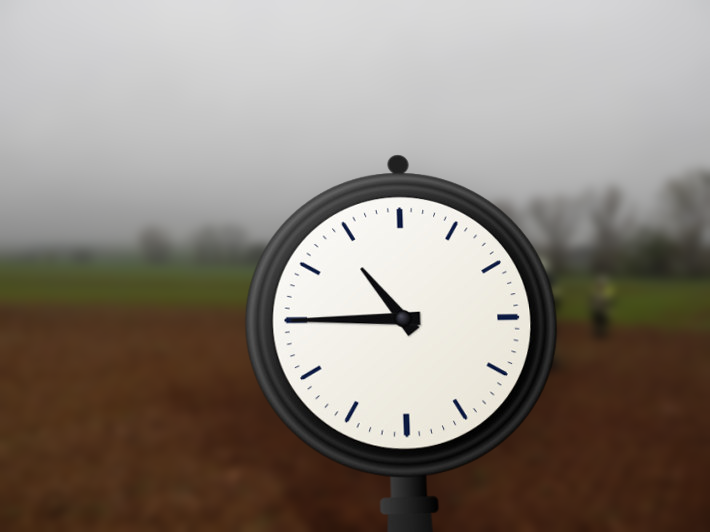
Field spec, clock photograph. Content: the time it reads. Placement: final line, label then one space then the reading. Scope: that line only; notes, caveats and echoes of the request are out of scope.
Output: 10:45
